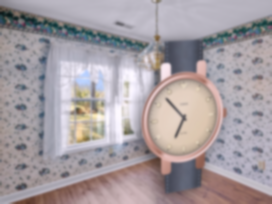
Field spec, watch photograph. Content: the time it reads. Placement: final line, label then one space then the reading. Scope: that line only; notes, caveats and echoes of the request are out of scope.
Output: 6:53
